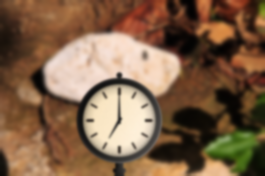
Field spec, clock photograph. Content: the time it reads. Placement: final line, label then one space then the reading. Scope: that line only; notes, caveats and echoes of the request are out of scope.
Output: 7:00
